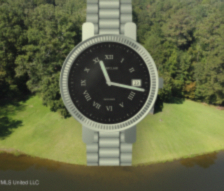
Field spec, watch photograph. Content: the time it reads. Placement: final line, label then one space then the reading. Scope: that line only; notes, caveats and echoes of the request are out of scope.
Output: 11:17
